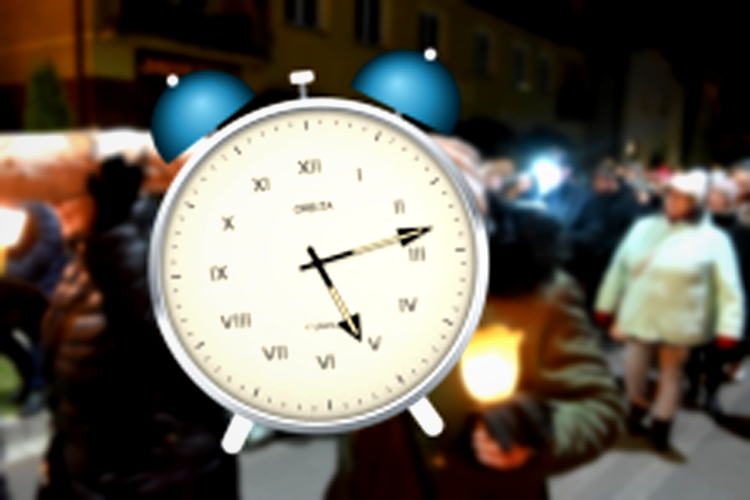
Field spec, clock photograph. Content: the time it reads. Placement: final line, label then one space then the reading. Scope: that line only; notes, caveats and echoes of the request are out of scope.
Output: 5:13
